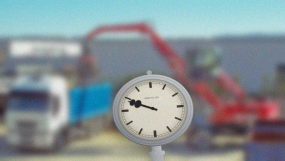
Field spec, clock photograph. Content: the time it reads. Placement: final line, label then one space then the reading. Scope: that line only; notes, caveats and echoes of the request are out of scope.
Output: 9:49
